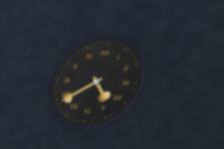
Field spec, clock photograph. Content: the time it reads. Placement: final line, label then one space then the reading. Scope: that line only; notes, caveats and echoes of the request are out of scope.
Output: 4:39
